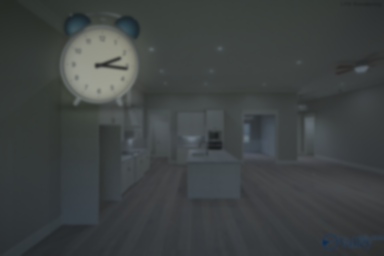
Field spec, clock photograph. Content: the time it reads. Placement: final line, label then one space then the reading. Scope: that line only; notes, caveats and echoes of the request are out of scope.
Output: 2:16
